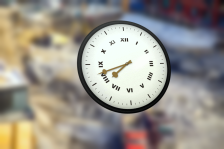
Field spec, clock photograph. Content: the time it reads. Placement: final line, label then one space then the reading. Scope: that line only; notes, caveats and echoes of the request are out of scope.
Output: 7:42
